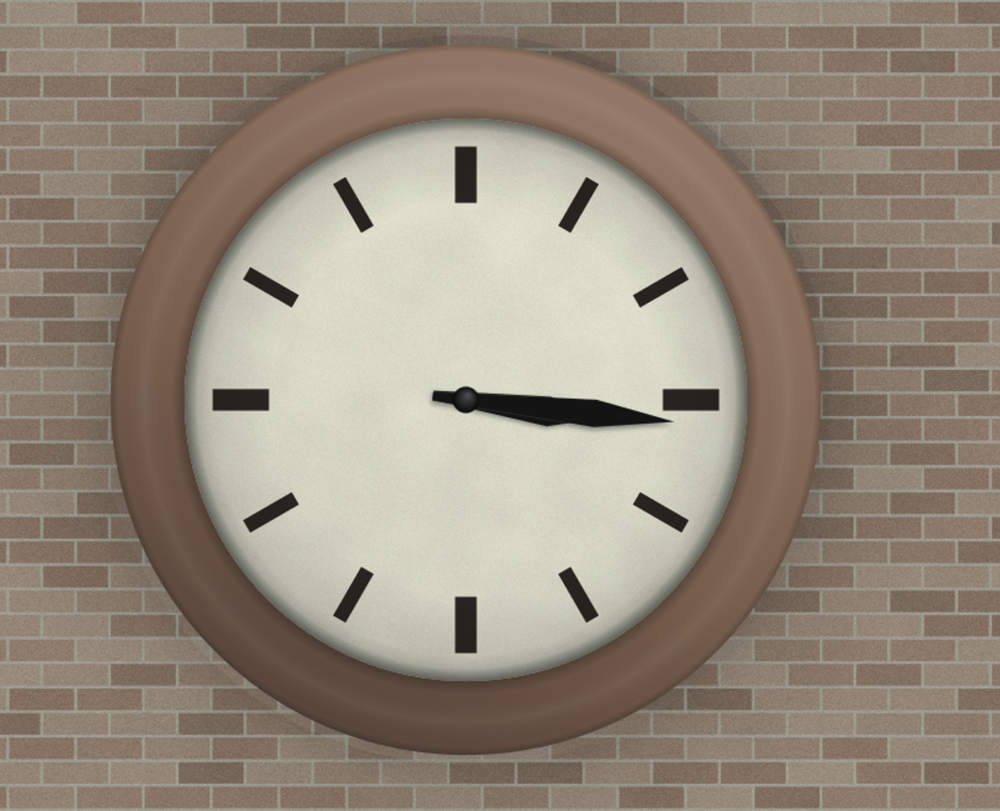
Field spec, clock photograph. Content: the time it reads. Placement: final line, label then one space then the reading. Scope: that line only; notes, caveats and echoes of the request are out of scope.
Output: 3:16
